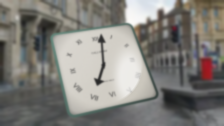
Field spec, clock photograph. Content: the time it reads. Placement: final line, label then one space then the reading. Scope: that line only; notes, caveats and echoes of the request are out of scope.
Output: 7:02
